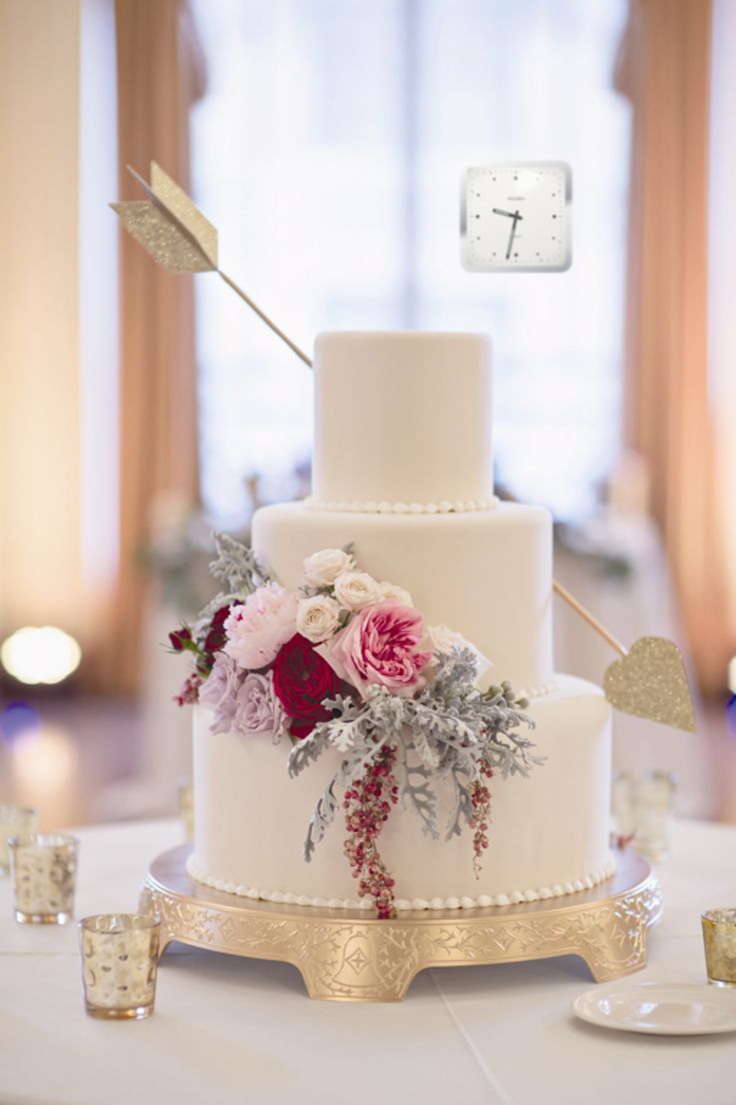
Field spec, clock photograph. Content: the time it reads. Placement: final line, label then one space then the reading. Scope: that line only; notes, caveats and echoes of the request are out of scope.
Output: 9:32
